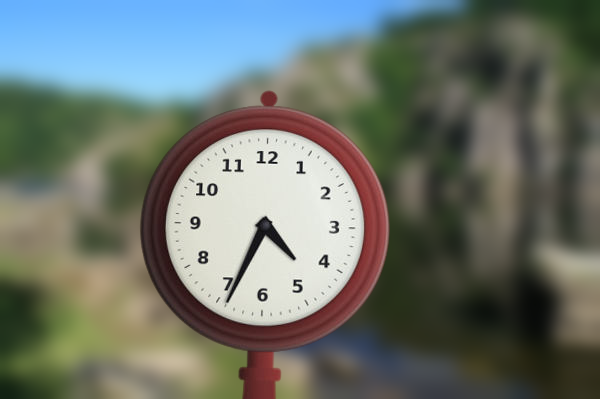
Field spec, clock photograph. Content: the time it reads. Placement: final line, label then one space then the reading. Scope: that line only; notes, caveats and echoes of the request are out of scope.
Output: 4:34
